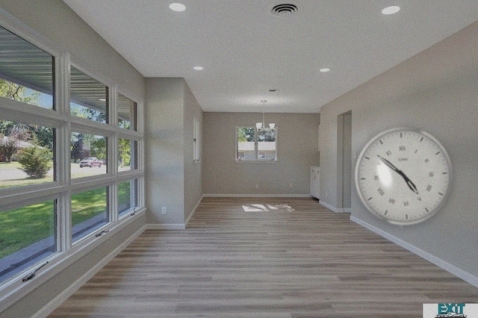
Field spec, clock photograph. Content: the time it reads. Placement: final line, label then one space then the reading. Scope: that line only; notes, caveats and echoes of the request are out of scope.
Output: 4:52
